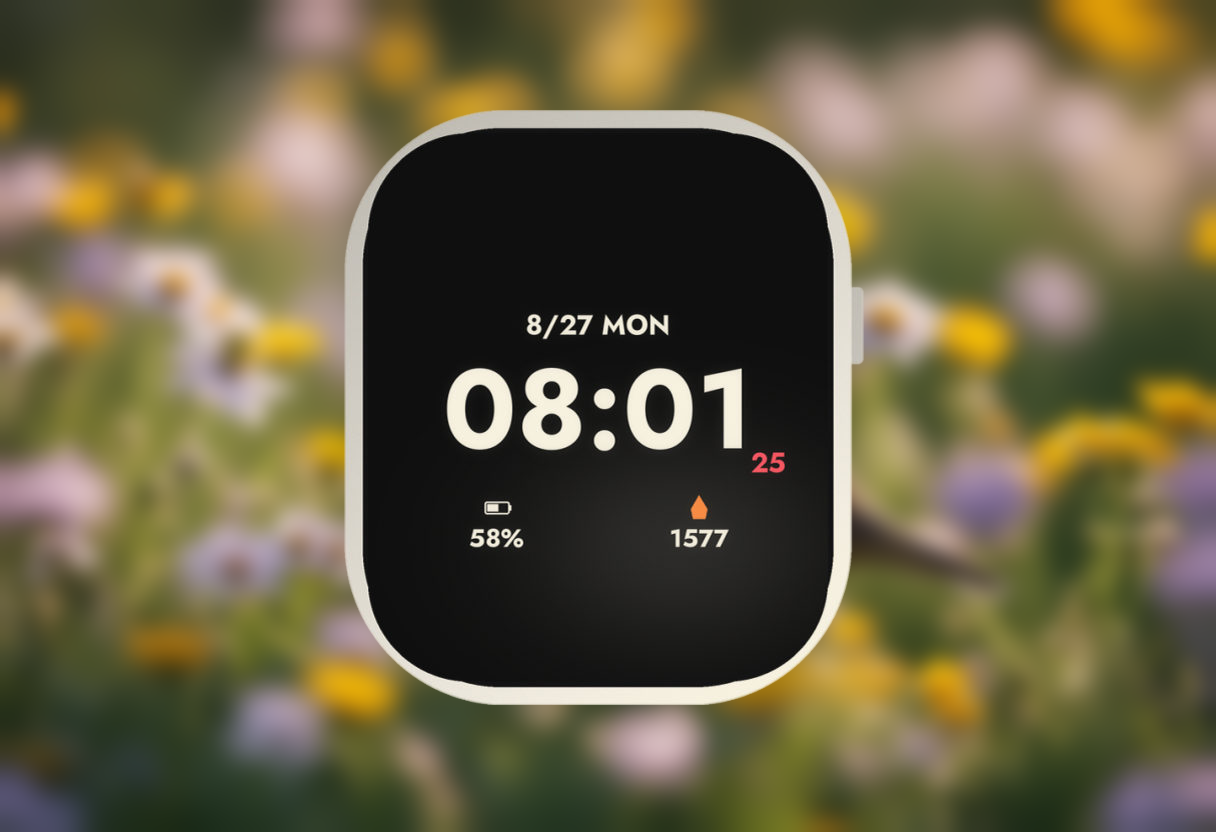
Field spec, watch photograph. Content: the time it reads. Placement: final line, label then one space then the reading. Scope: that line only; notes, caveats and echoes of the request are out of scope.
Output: 8:01:25
